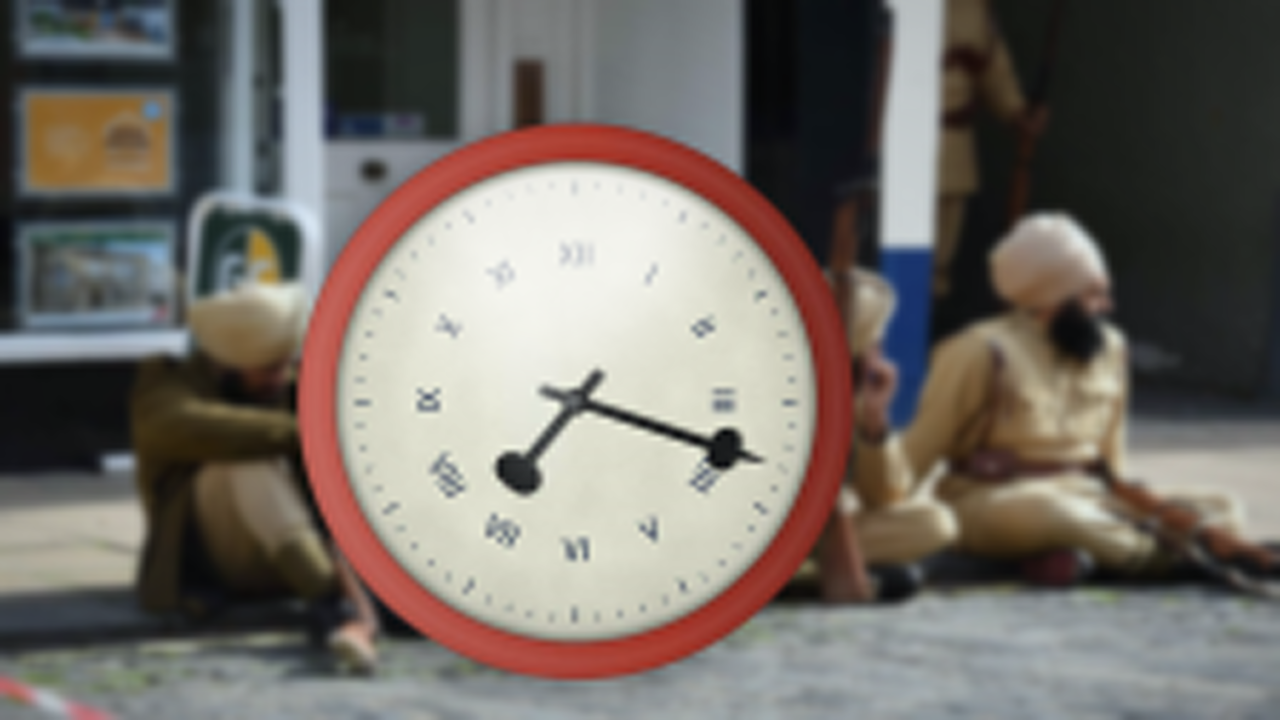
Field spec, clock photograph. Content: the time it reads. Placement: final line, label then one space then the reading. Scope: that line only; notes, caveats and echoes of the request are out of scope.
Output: 7:18
